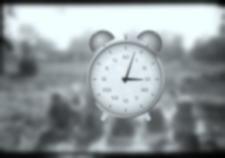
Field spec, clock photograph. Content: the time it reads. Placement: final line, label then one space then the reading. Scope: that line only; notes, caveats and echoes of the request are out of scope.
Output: 3:03
